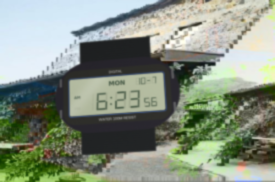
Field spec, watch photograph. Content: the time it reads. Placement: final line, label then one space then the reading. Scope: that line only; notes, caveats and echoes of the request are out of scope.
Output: 6:23
